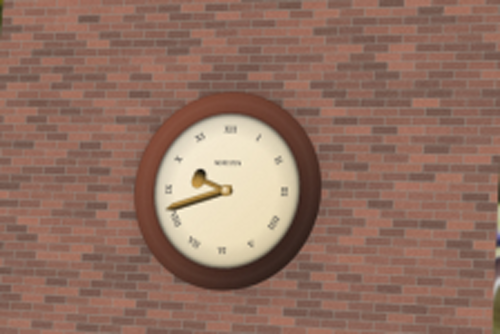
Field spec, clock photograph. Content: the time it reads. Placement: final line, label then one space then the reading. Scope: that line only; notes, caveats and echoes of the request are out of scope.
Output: 9:42
